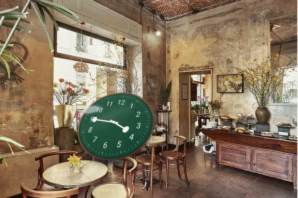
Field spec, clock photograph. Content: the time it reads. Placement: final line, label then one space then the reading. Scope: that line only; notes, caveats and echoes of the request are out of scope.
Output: 3:45
